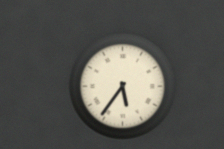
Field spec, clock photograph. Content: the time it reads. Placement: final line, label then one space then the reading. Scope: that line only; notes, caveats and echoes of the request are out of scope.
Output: 5:36
